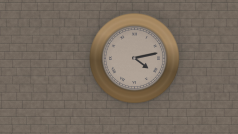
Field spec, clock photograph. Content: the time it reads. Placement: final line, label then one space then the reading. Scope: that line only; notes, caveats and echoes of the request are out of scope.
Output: 4:13
